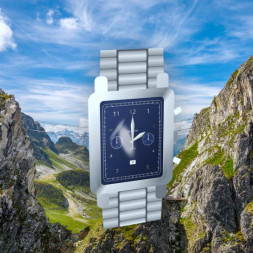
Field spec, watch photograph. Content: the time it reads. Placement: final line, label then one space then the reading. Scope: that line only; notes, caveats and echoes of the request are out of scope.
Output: 2:00
